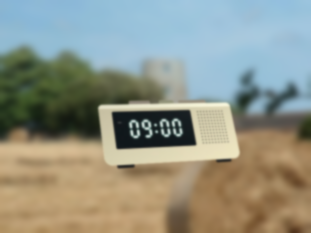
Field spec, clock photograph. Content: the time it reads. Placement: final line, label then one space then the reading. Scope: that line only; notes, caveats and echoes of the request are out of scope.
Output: 9:00
